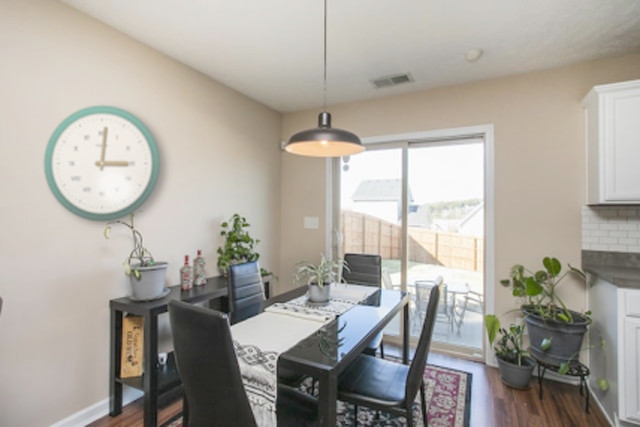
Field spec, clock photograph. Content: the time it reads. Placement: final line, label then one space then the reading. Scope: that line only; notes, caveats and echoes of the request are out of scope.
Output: 3:01
